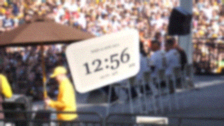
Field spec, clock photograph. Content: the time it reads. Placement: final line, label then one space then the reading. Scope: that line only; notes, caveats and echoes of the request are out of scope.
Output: 12:56
